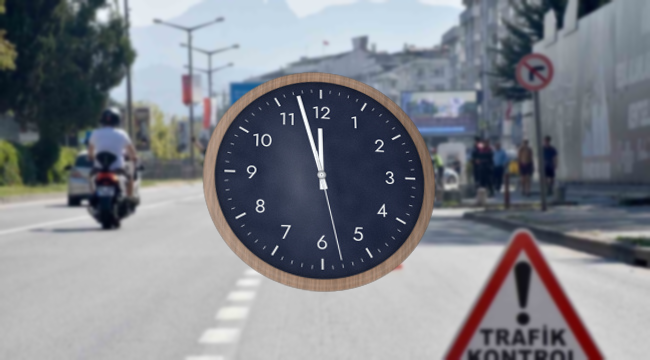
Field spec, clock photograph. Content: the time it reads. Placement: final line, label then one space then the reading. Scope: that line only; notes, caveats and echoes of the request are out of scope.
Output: 11:57:28
